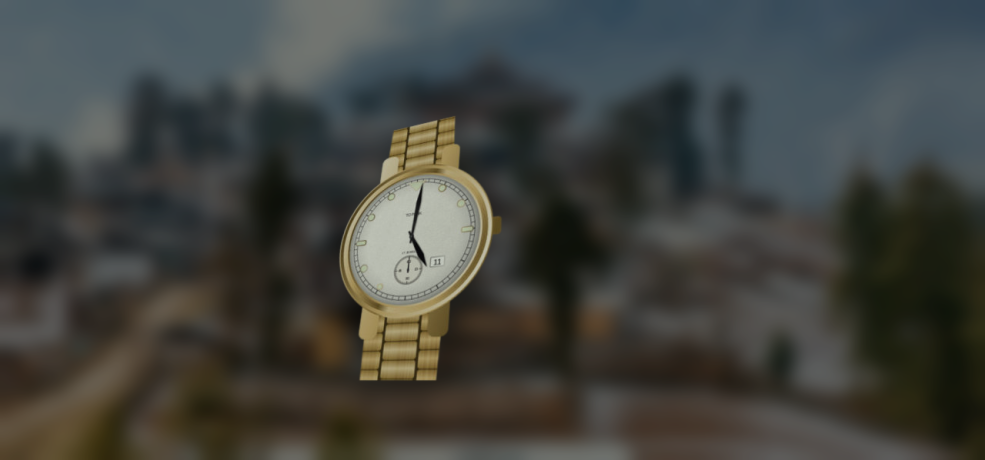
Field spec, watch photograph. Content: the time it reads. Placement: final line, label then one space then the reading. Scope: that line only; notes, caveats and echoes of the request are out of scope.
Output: 5:01
